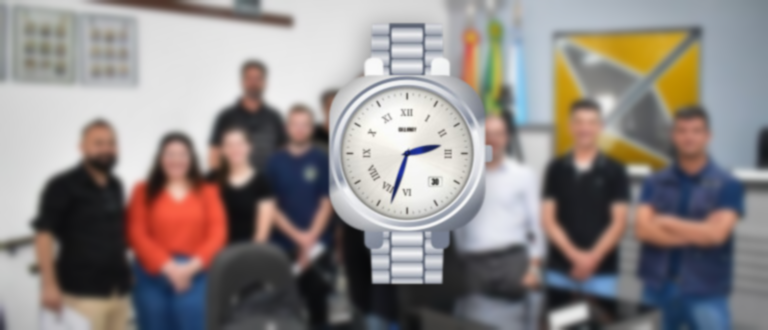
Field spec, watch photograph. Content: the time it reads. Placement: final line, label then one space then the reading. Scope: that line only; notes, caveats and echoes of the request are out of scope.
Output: 2:33
